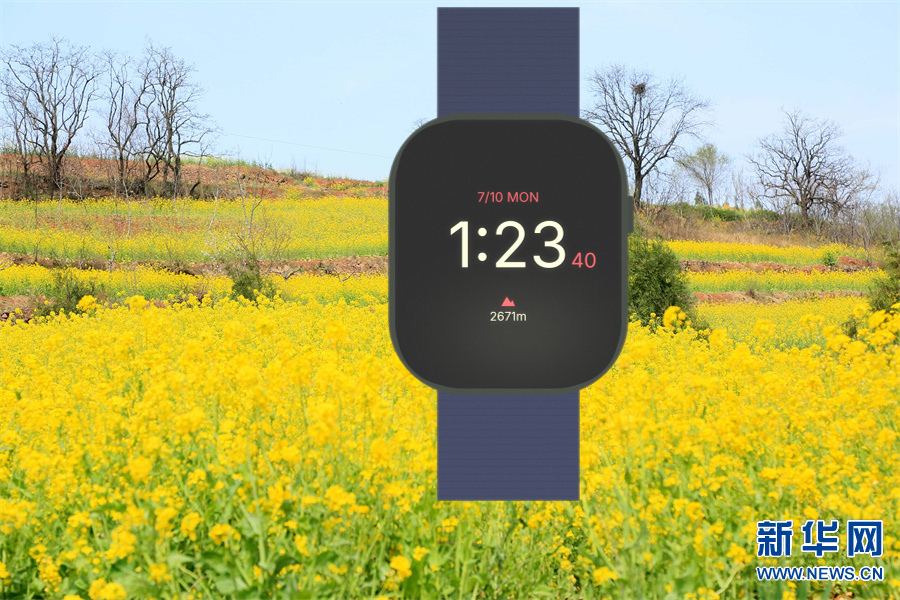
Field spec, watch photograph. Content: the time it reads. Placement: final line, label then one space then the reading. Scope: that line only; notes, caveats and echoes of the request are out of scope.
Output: 1:23:40
